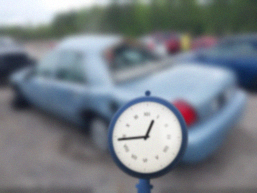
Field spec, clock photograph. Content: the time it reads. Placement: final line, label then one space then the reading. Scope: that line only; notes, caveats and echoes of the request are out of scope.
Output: 12:44
